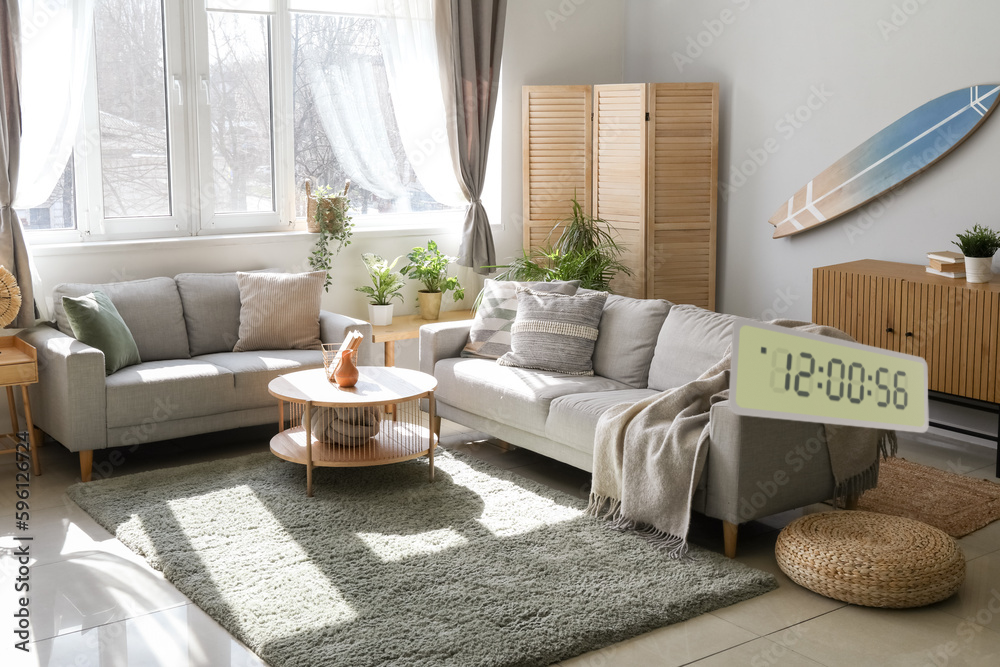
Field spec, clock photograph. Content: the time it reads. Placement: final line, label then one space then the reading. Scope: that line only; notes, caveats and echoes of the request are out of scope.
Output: 12:00:56
